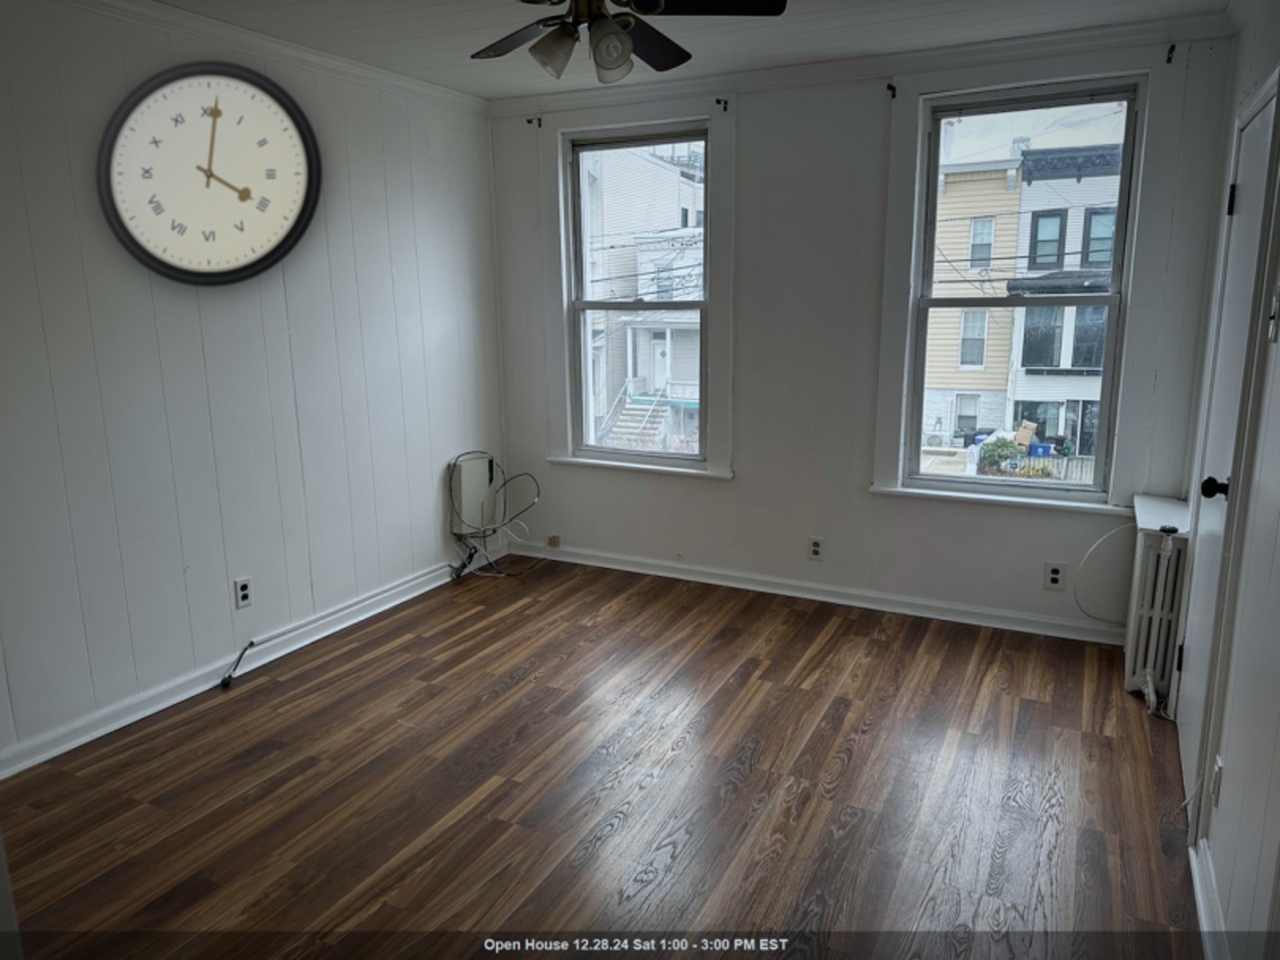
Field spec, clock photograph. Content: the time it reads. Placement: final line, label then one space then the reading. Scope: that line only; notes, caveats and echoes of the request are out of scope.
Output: 4:01
